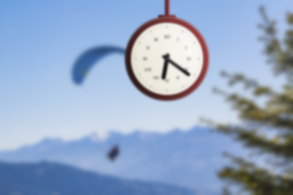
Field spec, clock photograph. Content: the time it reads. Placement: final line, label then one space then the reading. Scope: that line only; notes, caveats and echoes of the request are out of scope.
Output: 6:21
